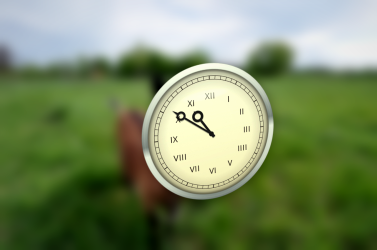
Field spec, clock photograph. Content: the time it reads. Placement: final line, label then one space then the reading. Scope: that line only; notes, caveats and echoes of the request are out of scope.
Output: 10:51
